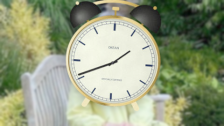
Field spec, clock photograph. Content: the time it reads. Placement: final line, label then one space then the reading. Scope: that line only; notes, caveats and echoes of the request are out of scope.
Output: 1:41
